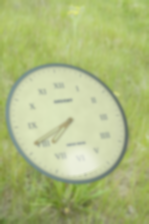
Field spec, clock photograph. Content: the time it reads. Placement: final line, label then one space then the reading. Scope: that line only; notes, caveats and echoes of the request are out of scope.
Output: 7:41
